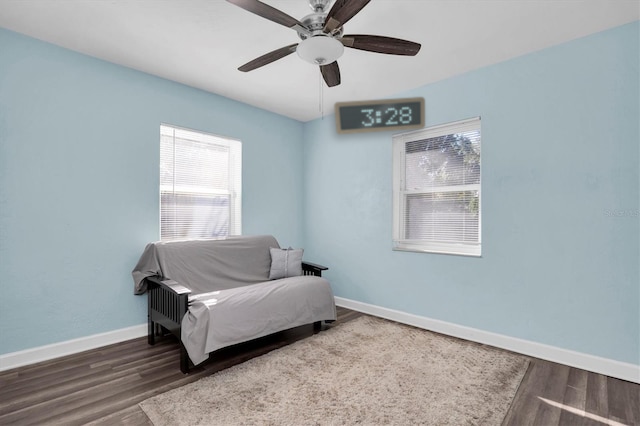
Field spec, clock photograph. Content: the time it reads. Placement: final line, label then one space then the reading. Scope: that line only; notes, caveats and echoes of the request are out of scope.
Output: 3:28
